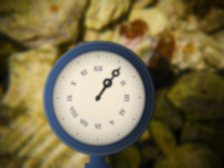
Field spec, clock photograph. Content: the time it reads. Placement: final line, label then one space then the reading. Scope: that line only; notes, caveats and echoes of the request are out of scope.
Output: 1:06
